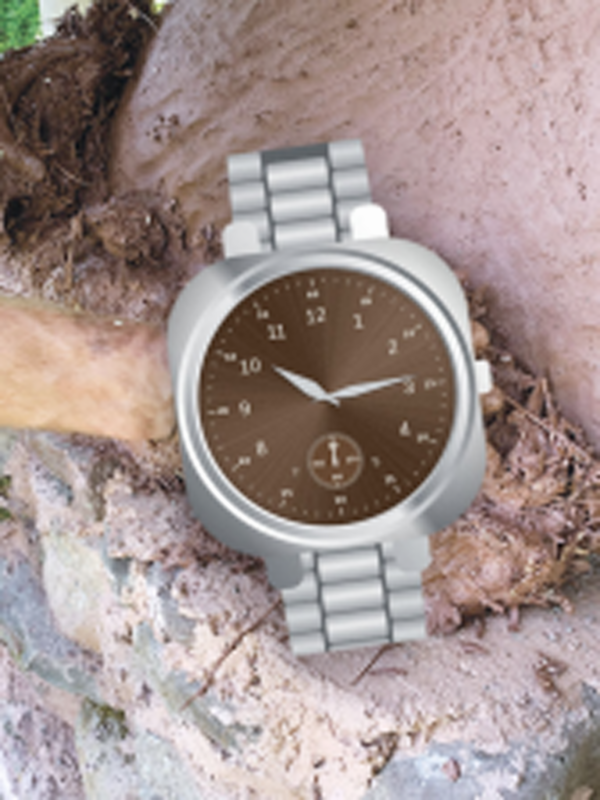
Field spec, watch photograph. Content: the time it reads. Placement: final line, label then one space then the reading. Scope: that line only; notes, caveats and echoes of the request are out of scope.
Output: 10:14
